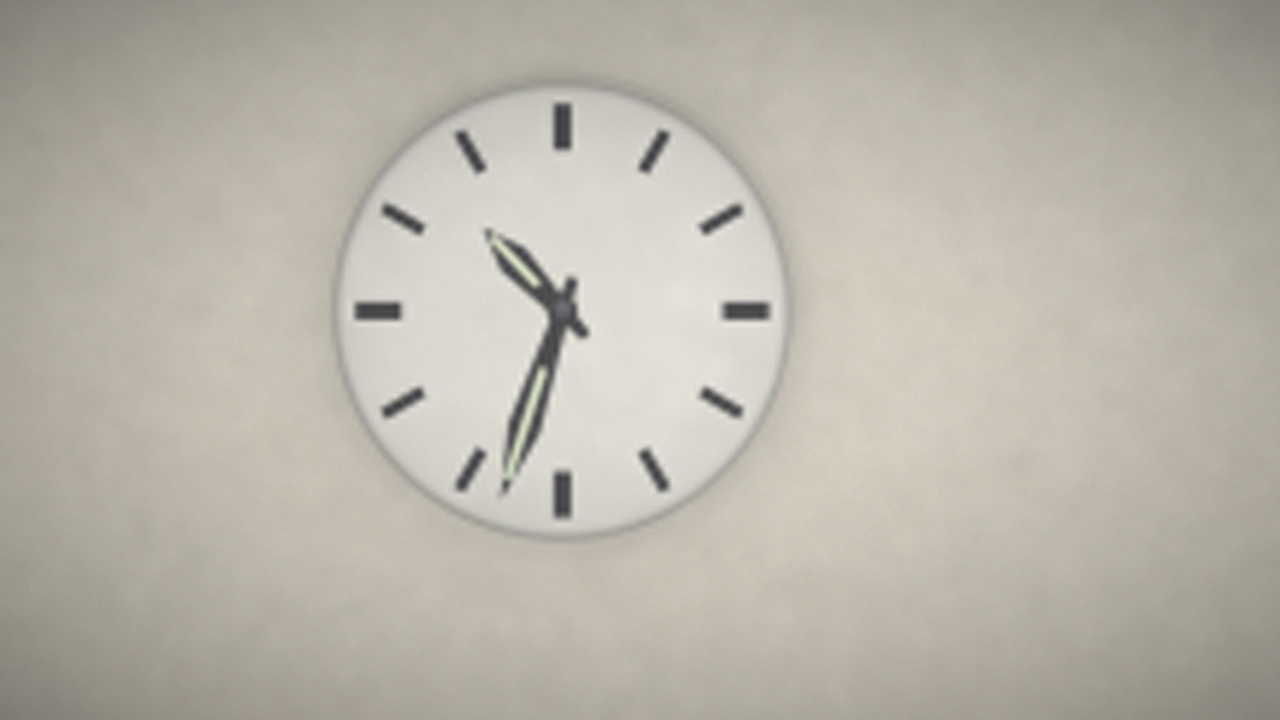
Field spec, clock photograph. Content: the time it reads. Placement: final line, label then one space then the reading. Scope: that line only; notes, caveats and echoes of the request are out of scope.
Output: 10:33
